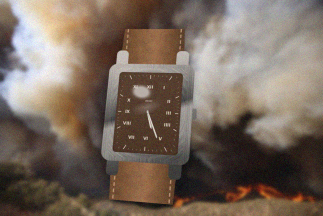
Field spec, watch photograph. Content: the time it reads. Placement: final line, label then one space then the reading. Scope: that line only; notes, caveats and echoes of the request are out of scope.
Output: 5:26
